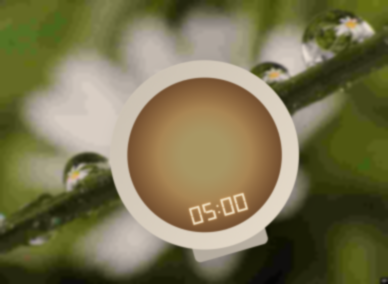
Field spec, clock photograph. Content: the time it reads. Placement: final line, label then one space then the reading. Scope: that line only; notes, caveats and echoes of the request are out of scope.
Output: 5:00
